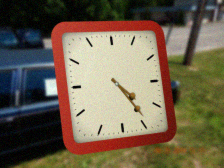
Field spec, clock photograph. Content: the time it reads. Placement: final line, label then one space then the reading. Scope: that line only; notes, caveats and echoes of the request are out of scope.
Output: 4:24
